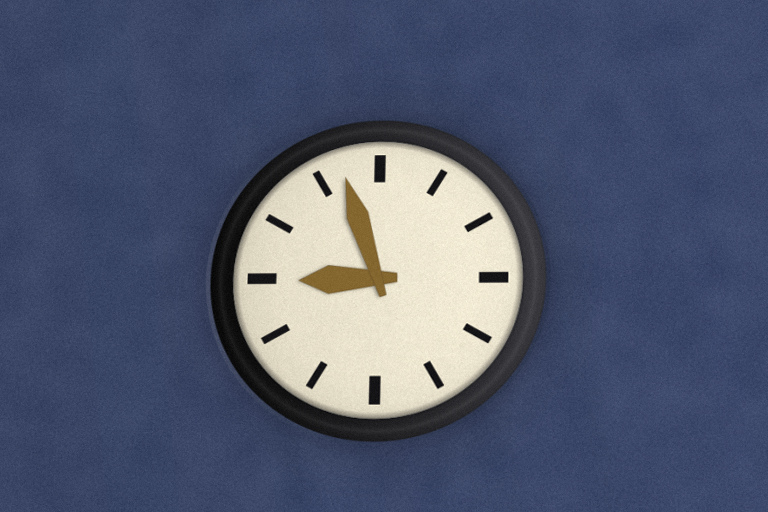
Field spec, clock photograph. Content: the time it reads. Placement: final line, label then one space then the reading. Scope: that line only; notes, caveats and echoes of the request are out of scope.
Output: 8:57
